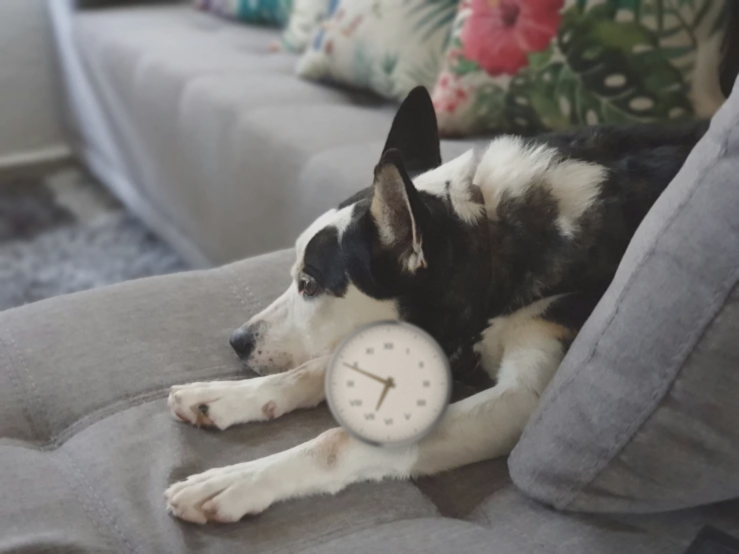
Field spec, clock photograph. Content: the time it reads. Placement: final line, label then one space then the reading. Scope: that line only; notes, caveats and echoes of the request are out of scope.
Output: 6:49
